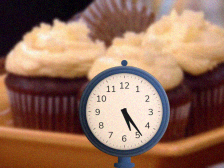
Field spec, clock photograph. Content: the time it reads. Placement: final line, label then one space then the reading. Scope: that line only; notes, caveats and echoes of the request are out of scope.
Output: 5:24
